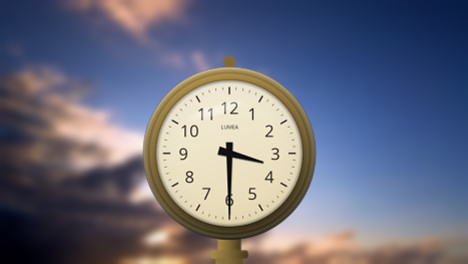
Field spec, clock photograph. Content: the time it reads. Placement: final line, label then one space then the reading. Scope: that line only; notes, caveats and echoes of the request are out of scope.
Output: 3:30
